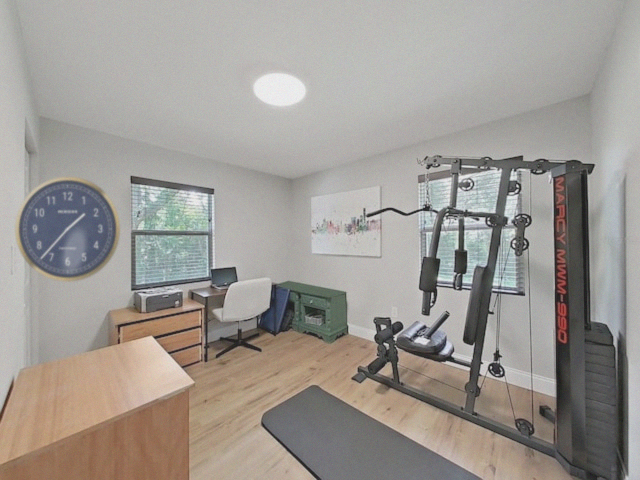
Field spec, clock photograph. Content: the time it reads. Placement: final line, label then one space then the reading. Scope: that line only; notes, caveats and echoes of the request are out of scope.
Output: 1:37
